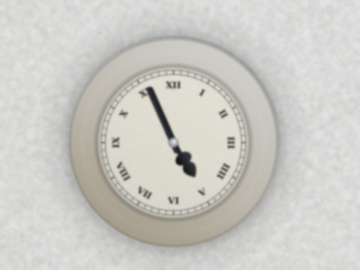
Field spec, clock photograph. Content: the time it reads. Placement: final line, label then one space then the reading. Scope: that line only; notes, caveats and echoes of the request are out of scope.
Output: 4:56
